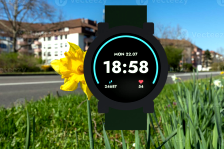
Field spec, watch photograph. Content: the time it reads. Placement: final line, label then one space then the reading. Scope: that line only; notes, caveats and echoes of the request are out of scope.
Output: 18:58
